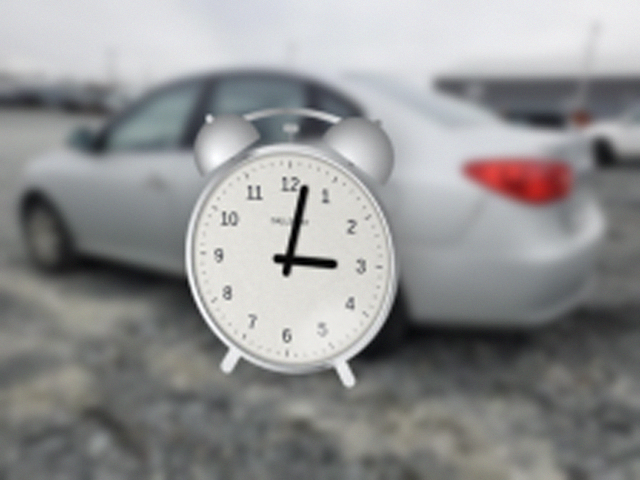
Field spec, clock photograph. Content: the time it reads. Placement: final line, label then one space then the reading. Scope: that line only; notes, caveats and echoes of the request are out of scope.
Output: 3:02
